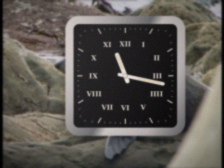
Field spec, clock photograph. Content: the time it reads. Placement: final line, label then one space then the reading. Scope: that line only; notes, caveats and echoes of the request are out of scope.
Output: 11:17
